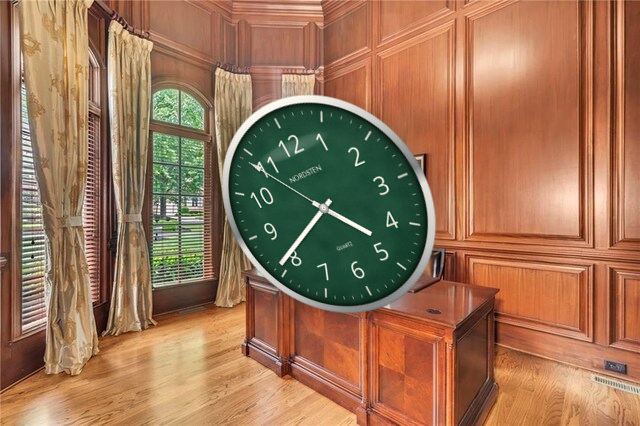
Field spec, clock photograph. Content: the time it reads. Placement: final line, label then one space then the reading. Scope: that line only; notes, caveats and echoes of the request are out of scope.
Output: 4:40:54
